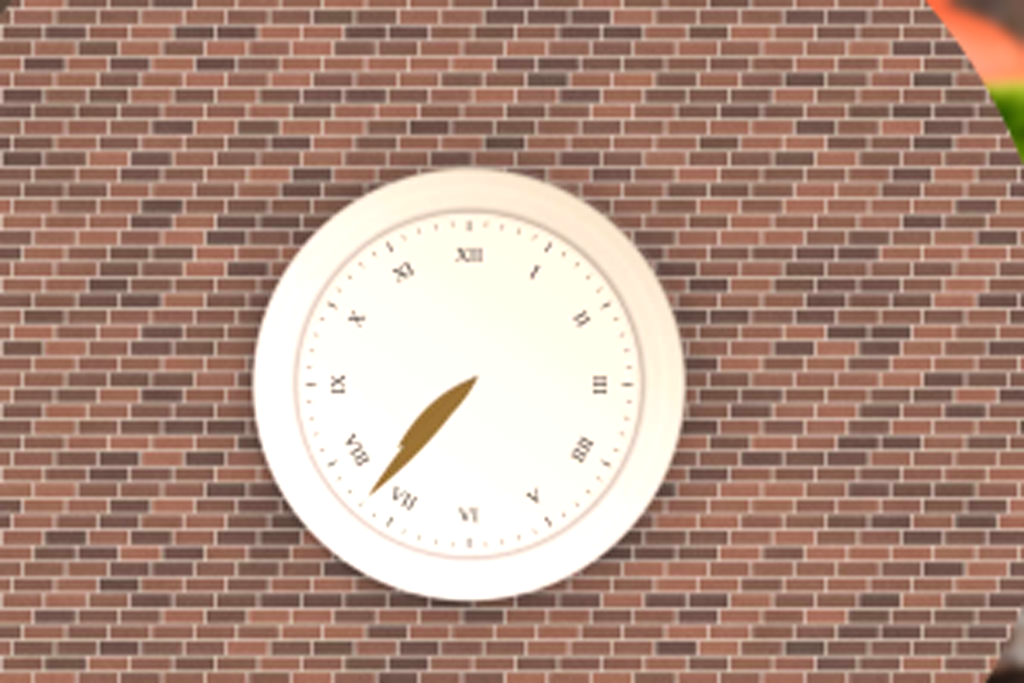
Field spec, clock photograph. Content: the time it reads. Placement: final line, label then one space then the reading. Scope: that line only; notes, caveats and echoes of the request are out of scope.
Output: 7:37
